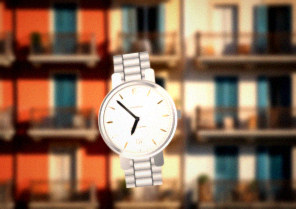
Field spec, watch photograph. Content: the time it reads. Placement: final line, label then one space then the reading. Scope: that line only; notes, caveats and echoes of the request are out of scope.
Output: 6:53
